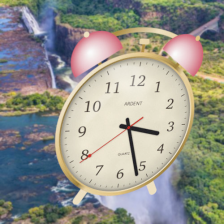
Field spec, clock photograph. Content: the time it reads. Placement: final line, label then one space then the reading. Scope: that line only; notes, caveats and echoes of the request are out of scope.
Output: 3:26:39
